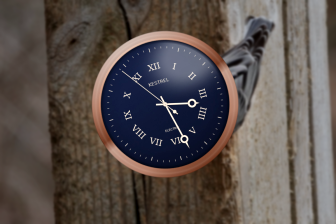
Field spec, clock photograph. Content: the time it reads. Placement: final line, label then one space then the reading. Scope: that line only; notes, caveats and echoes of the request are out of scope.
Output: 3:27:54
